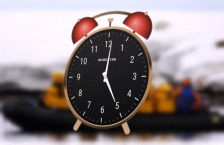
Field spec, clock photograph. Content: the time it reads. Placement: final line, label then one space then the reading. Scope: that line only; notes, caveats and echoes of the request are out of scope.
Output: 5:01
